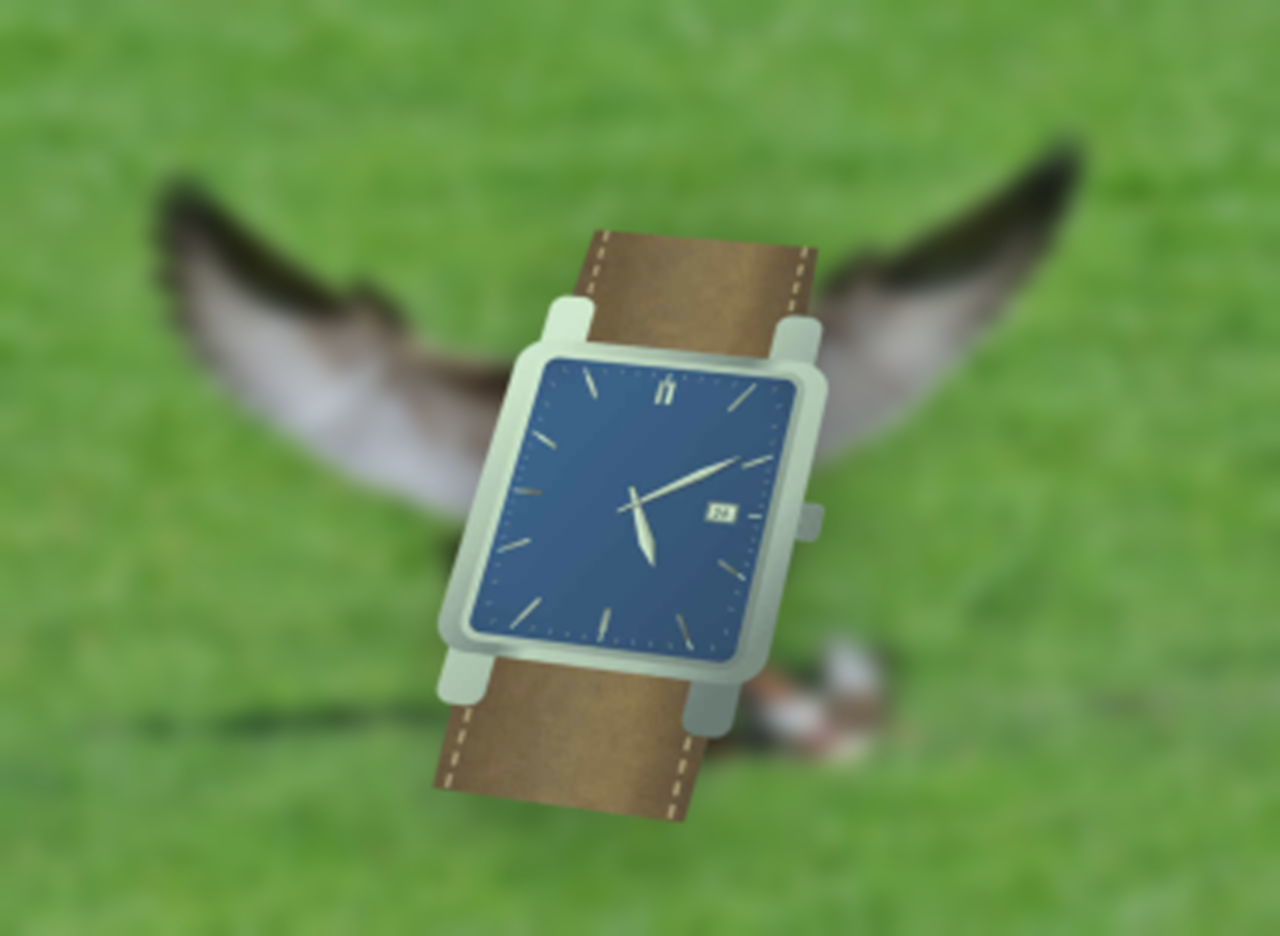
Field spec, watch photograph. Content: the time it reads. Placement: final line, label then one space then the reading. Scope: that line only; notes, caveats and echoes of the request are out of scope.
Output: 5:09
